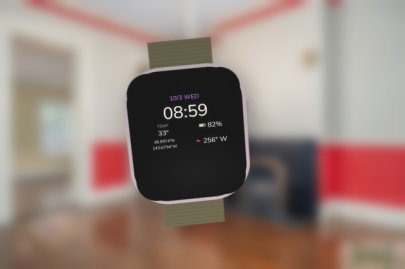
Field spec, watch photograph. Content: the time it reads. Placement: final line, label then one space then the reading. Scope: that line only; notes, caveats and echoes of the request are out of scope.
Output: 8:59
